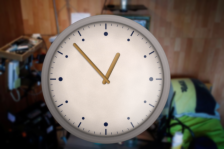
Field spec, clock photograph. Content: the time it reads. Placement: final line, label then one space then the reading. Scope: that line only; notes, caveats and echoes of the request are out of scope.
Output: 12:53
